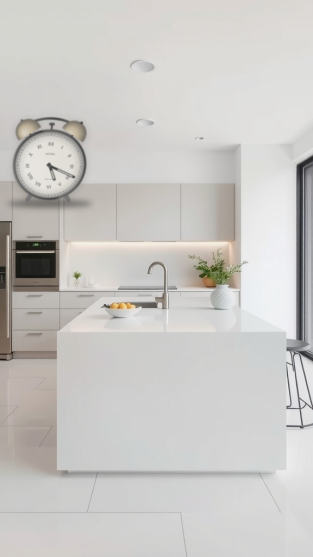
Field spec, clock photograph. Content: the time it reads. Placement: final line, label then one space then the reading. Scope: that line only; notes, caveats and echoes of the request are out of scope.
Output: 5:19
